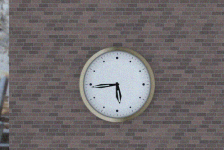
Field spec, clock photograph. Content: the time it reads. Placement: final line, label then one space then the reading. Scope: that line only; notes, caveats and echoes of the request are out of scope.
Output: 5:44
